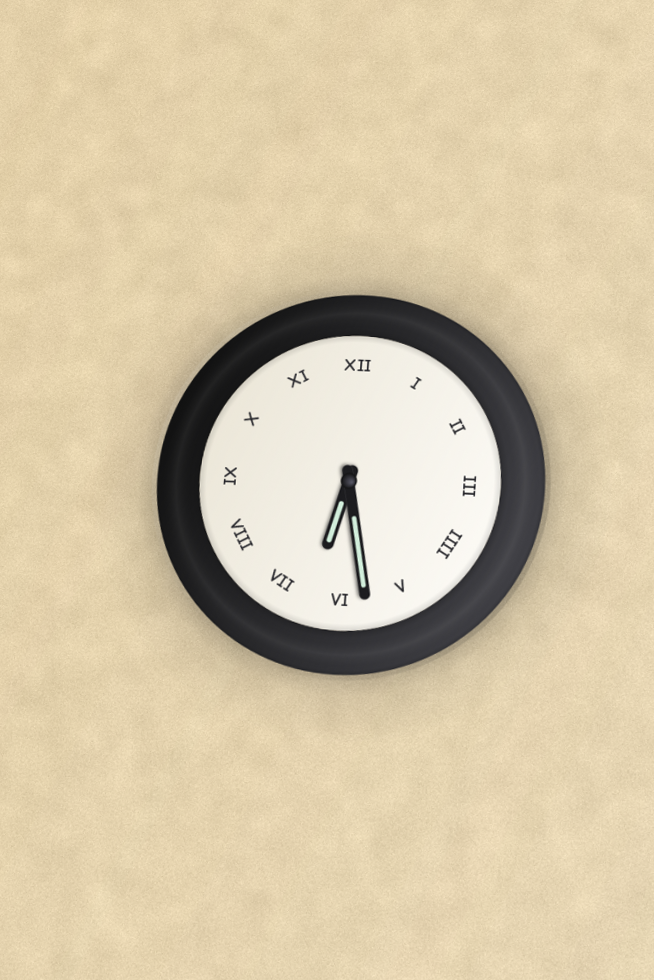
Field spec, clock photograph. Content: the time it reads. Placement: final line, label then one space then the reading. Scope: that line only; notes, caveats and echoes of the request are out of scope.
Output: 6:28
